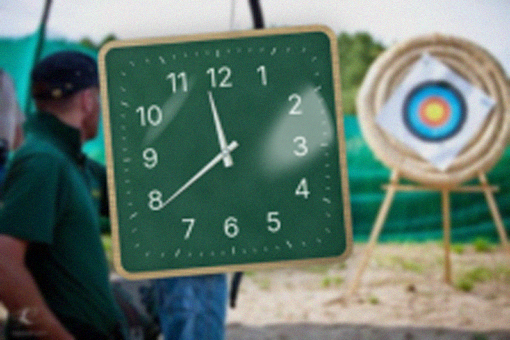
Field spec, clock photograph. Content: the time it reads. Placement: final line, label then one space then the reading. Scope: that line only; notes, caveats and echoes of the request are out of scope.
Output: 11:39
